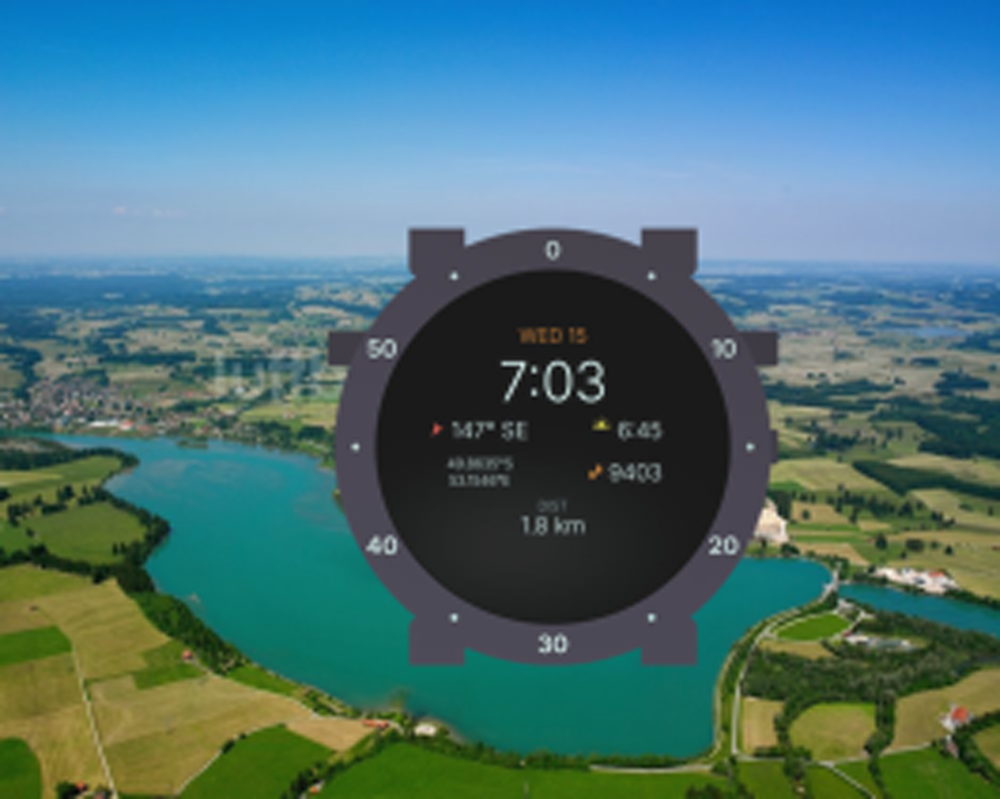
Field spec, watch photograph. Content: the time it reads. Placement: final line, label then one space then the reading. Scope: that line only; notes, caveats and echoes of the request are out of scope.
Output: 7:03
